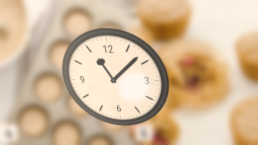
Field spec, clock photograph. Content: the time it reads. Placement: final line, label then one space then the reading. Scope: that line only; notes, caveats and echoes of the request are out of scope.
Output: 11:08
